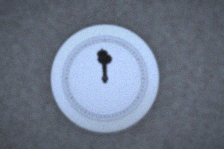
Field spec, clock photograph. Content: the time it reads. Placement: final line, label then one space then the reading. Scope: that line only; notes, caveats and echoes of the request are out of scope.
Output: 11:59
